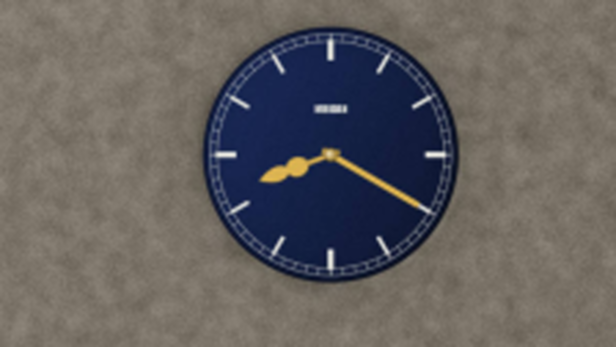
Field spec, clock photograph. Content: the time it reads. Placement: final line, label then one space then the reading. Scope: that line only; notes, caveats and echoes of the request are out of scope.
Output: 8:20
